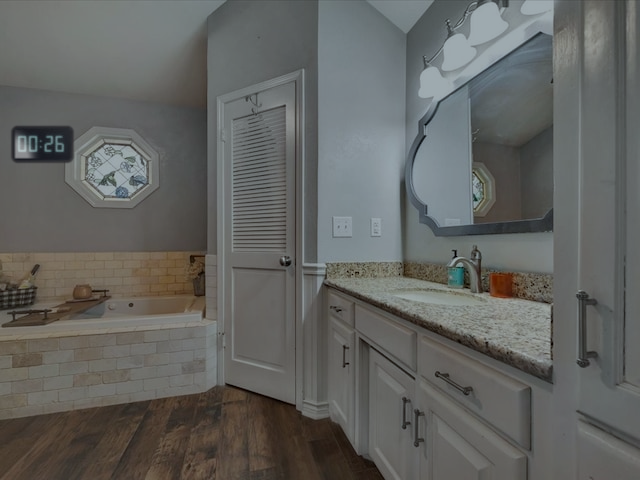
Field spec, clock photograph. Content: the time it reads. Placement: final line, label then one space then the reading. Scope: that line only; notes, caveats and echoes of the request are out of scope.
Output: 0:26
